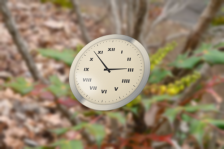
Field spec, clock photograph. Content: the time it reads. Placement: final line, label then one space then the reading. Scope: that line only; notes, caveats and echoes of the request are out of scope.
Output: 2:53
